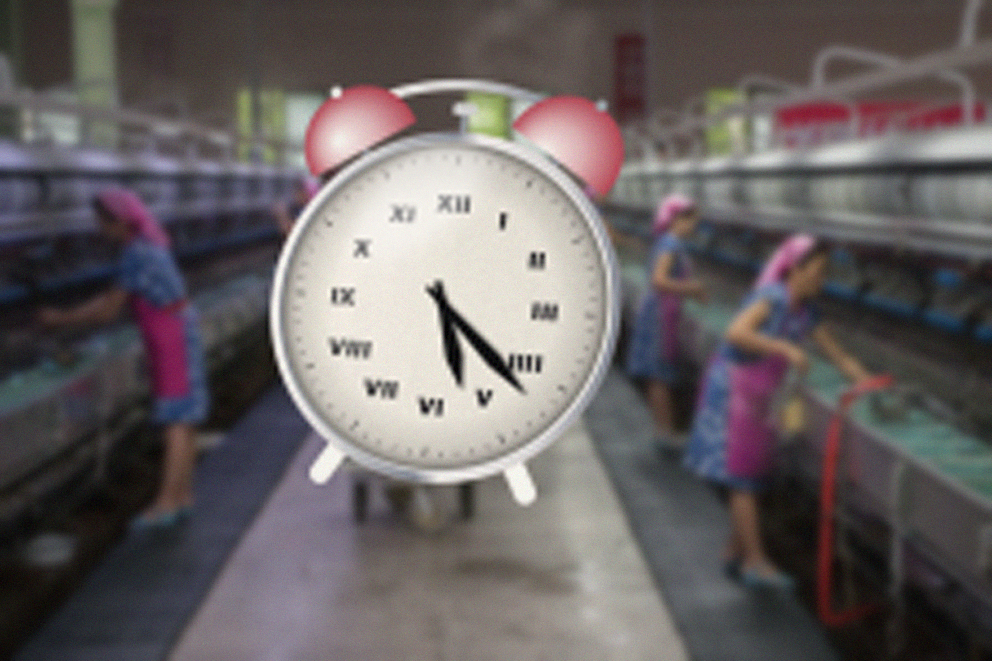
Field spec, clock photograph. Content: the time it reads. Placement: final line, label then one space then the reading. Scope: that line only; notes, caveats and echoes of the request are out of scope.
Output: 5:22
